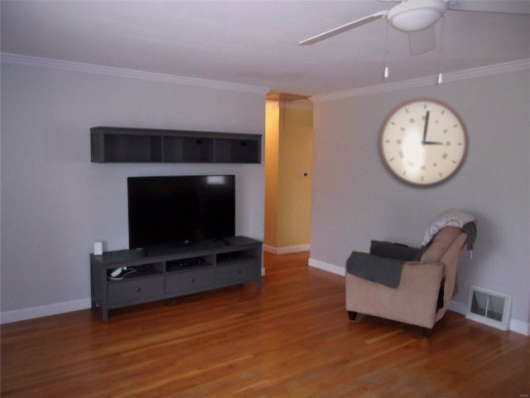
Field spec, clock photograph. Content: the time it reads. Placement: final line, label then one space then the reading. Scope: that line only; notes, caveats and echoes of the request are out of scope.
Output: 3:01
